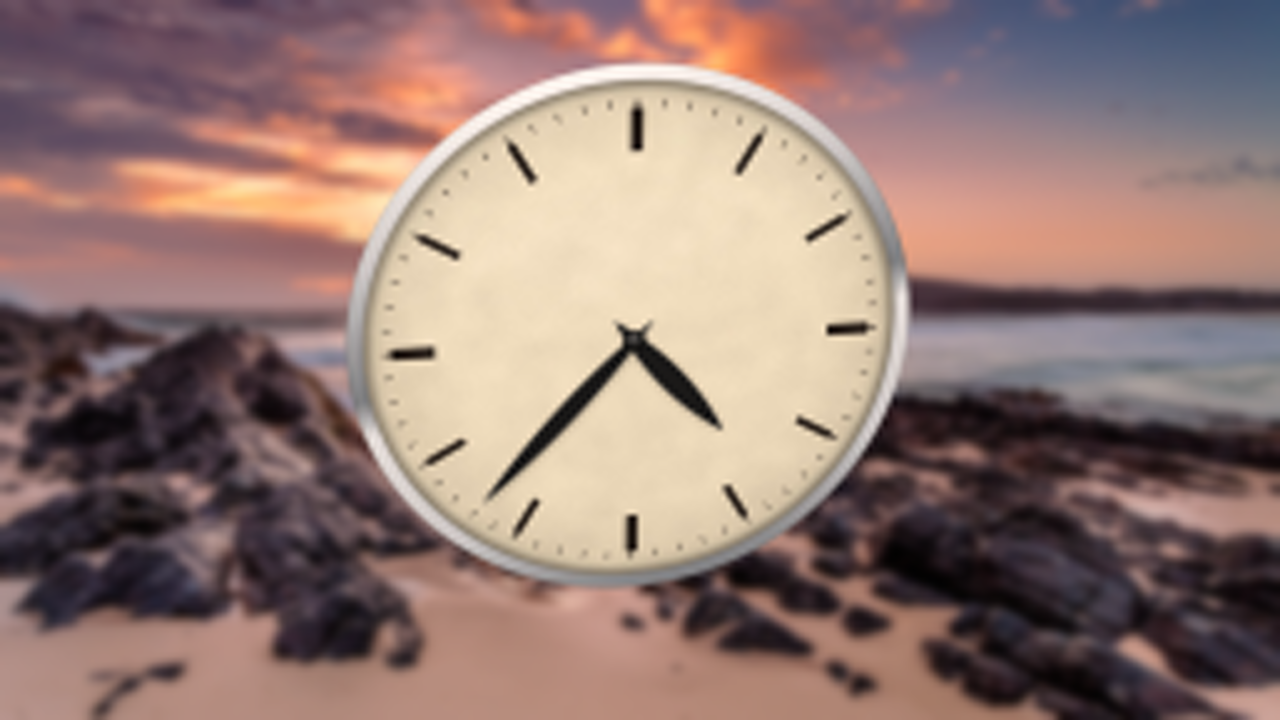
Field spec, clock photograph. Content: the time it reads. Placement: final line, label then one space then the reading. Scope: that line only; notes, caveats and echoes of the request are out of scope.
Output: 4:37
